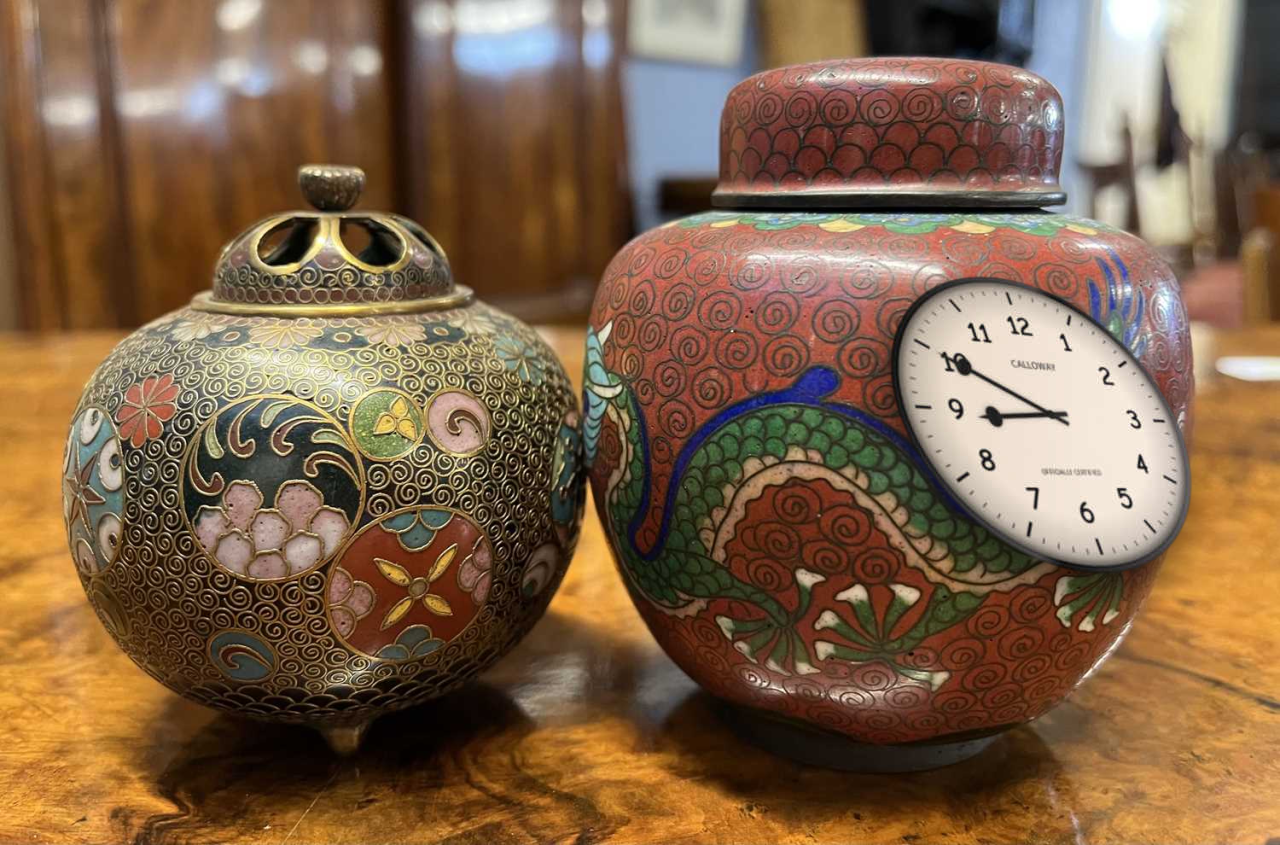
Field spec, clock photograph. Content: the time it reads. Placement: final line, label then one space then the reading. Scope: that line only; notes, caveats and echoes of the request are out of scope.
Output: 8:50
